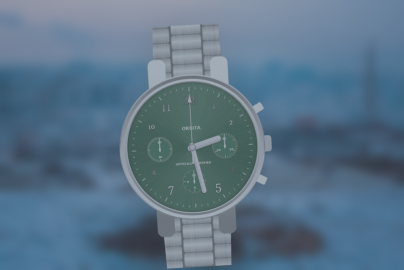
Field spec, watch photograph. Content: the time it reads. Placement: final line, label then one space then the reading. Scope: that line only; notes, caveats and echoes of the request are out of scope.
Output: 2:28
